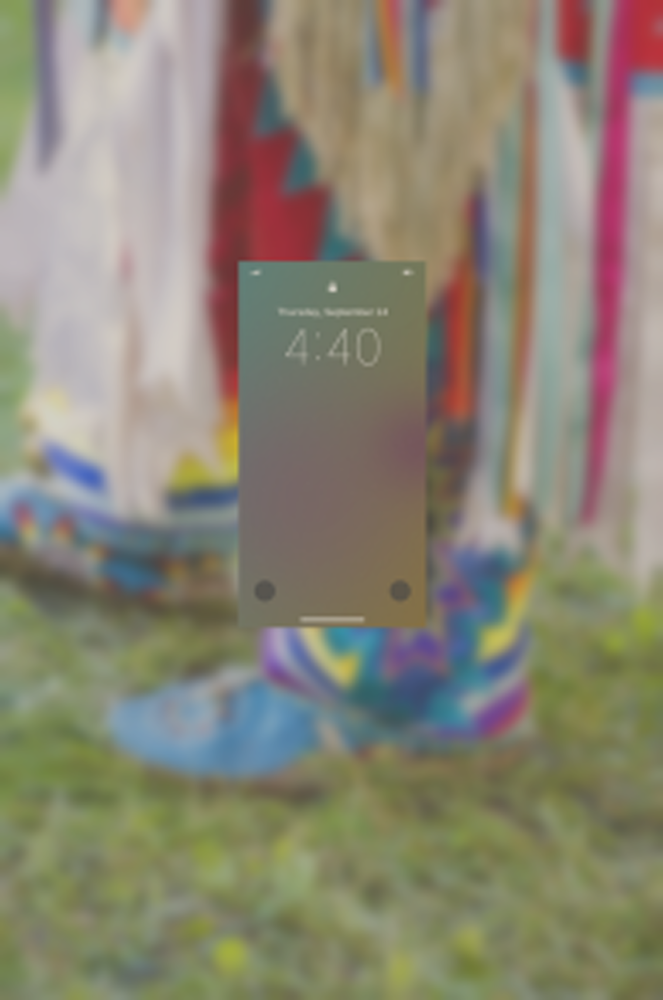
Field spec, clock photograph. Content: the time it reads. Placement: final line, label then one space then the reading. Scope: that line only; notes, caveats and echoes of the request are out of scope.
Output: 4:40
